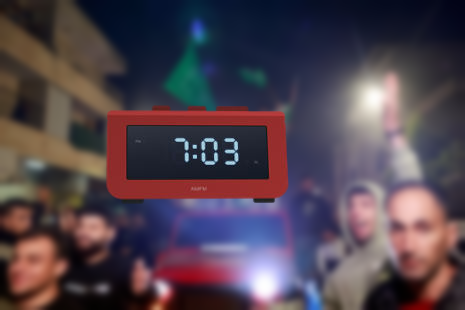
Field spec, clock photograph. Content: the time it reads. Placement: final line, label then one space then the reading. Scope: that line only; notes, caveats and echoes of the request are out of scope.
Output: 7:03
